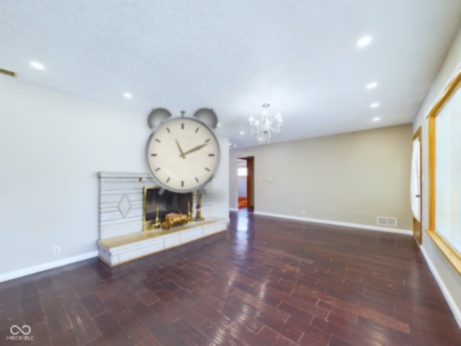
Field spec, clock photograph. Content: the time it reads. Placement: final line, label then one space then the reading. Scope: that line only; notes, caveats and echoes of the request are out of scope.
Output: 11:11
